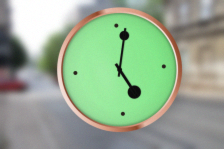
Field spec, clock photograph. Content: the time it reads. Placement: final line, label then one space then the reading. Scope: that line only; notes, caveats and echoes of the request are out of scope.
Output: 5:02
